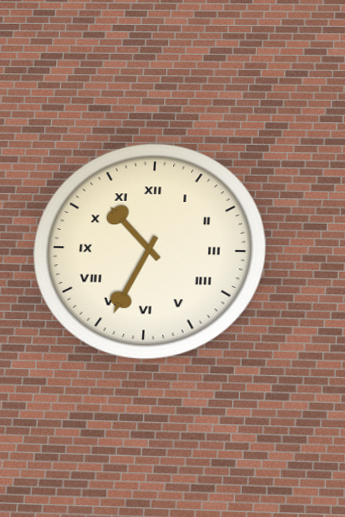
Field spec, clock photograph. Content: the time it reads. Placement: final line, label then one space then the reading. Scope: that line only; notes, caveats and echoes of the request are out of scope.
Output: 10:34
